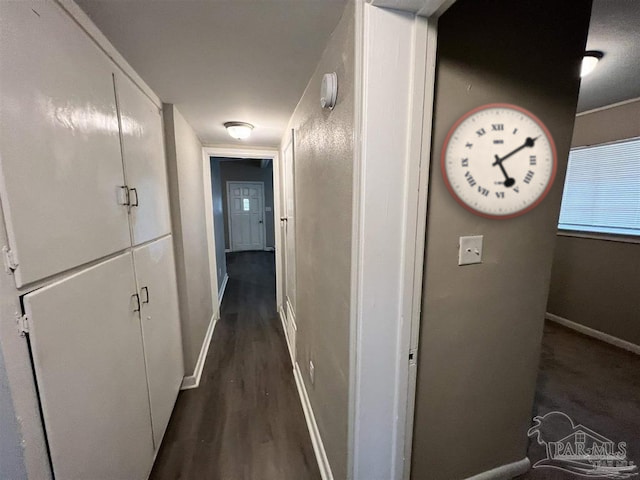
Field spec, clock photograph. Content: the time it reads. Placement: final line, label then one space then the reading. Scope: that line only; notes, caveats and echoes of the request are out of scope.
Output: 5:10
